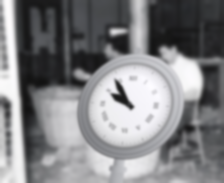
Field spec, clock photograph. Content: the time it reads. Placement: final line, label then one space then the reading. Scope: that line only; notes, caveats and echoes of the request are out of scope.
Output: 9:54
